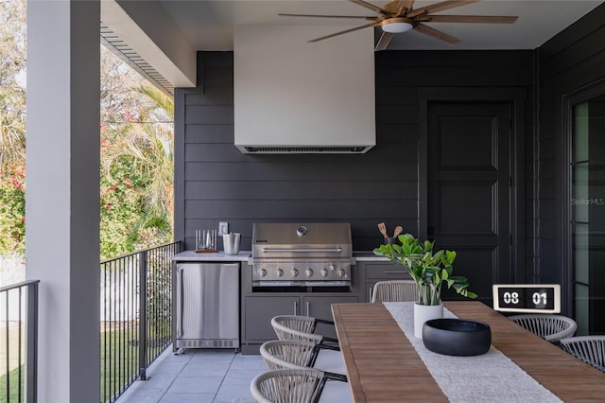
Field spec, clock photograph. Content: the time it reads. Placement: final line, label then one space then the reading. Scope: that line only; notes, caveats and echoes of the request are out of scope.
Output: 8:01
